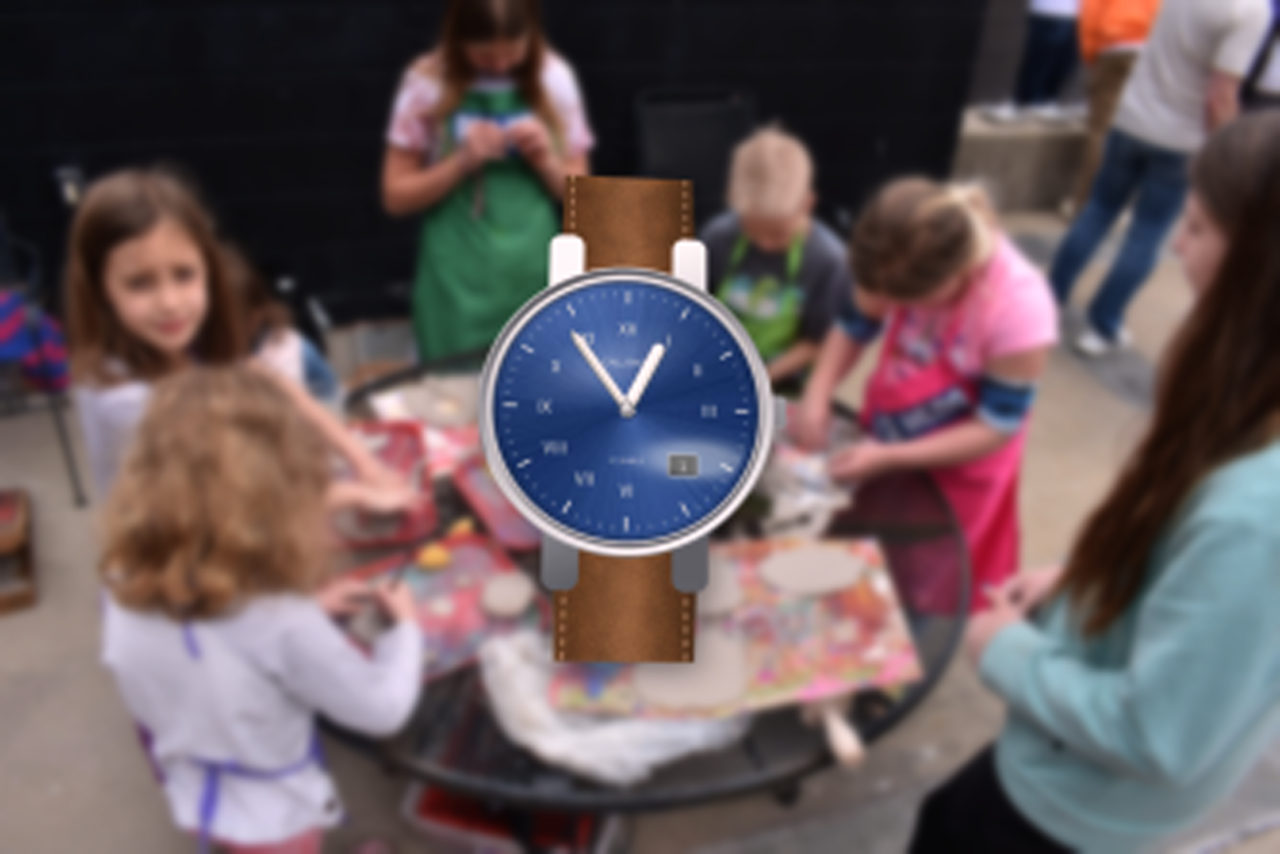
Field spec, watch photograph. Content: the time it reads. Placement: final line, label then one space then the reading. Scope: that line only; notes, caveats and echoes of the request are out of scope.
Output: 12:54
